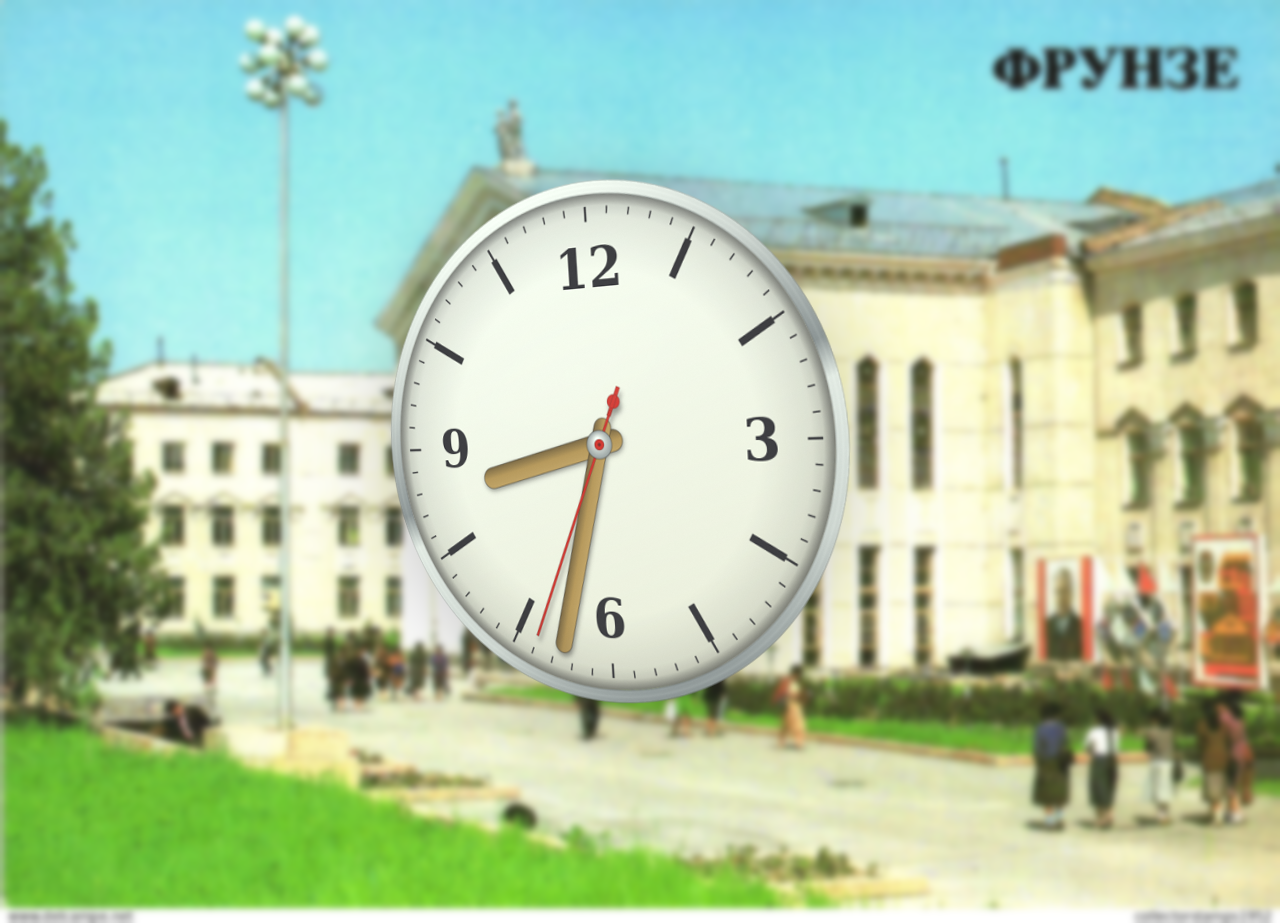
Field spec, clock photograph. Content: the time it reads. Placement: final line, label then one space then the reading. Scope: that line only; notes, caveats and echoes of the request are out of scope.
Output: 8:32:34
